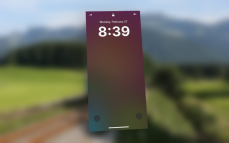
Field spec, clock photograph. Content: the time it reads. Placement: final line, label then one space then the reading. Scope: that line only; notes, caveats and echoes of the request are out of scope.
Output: 8:39
